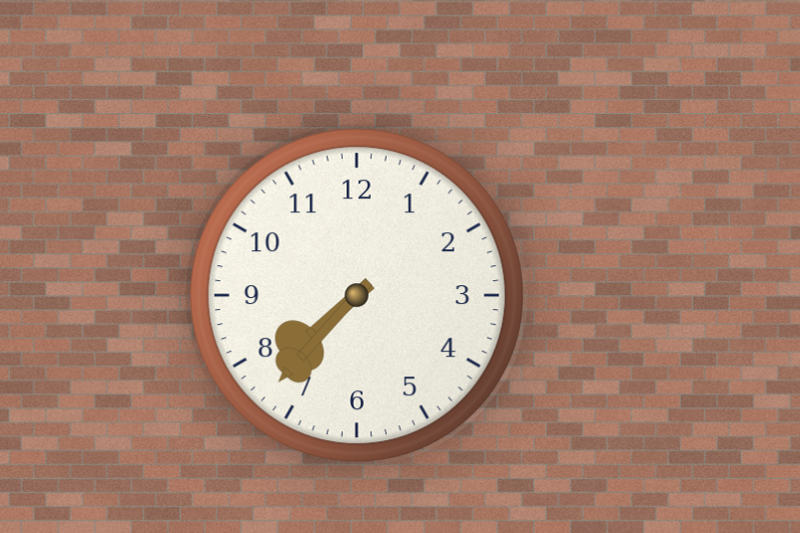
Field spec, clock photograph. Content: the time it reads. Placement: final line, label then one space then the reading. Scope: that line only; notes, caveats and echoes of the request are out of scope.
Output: 7:37
